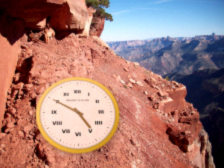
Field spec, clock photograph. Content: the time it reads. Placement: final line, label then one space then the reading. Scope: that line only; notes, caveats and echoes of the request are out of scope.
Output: 4:50
